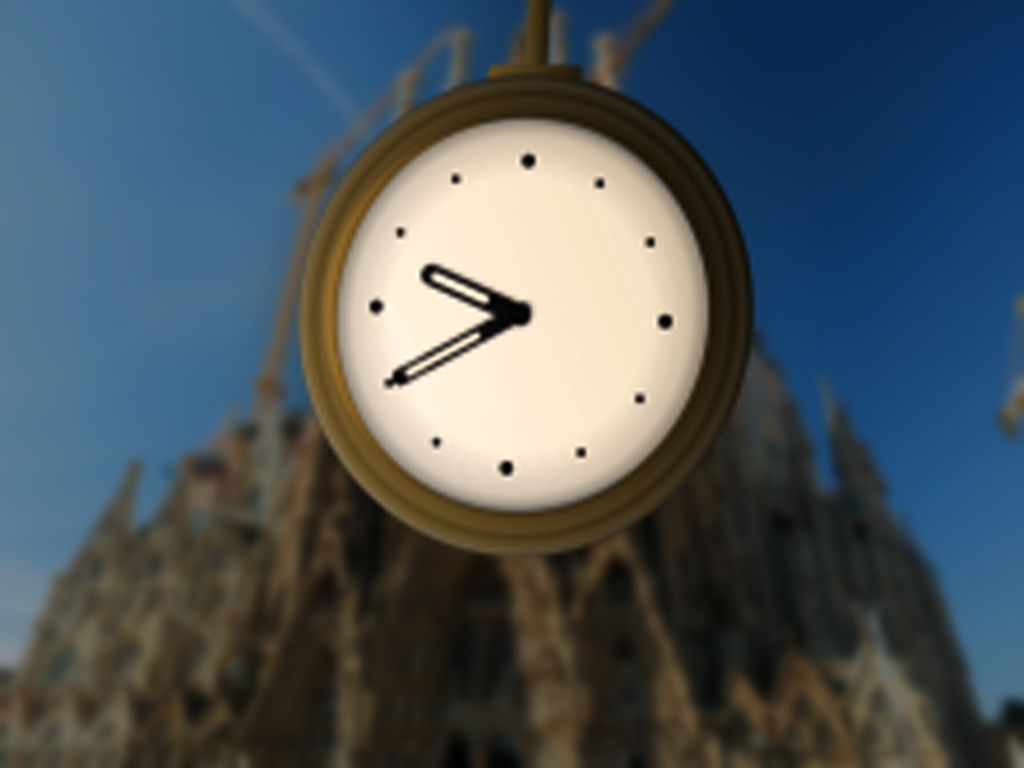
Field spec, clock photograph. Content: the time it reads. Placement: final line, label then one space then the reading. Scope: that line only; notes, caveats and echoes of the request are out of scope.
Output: 9:40
